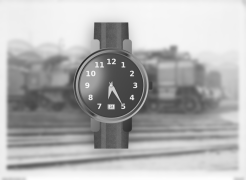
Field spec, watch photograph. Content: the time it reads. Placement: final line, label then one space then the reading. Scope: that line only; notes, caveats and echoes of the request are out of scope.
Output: 6:25
